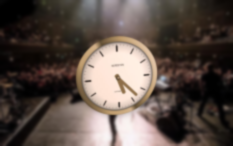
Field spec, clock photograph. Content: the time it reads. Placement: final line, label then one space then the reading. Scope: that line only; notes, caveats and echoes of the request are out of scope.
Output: 5:23
